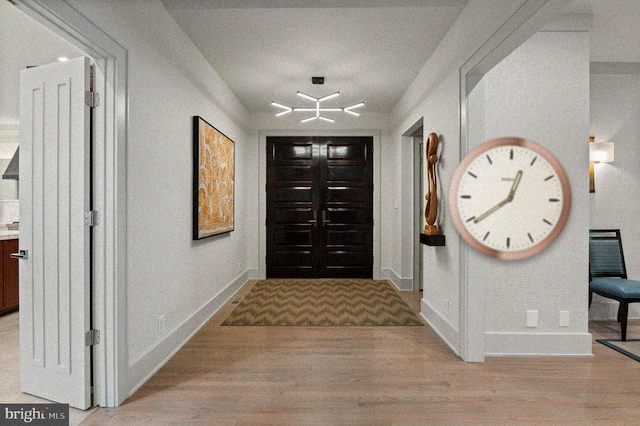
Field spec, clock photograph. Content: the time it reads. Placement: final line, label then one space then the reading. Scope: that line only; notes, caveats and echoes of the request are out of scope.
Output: 12:39
